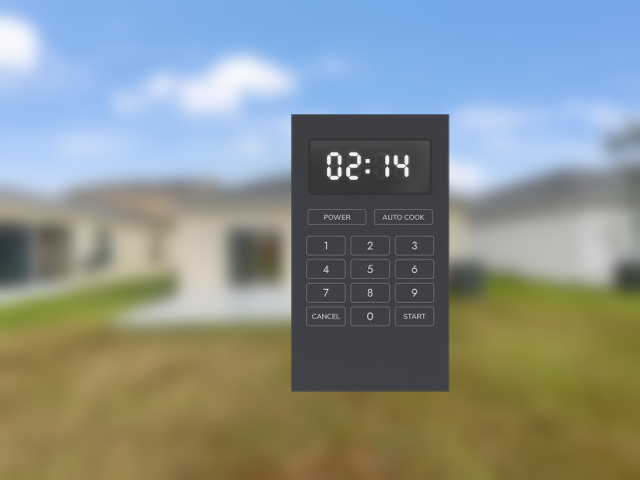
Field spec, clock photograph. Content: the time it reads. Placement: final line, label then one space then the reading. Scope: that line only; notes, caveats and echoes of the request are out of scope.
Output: 2:14
